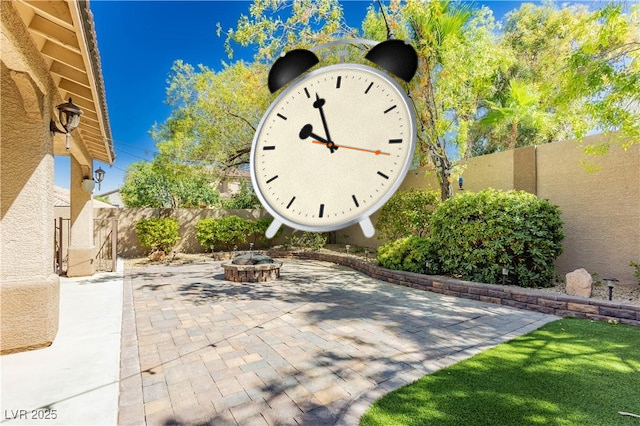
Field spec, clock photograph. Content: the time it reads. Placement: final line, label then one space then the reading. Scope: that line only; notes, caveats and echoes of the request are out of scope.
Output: 9:56:17
